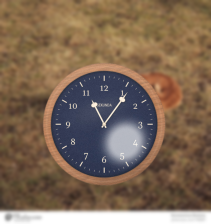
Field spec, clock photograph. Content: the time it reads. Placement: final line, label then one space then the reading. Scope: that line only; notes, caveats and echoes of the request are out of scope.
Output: 11:06
